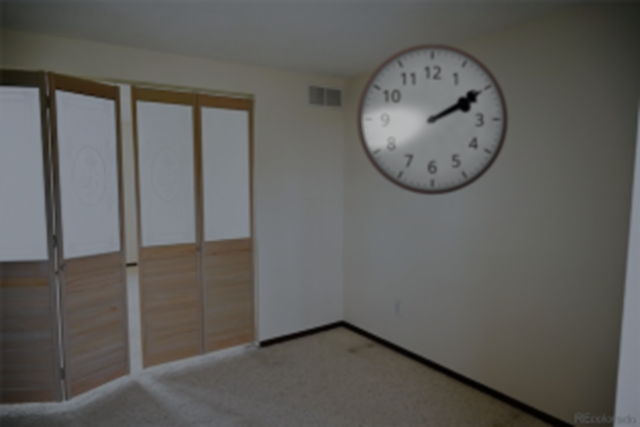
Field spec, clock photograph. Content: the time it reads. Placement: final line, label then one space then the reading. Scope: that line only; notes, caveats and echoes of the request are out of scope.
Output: 2:10
